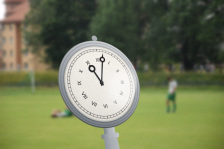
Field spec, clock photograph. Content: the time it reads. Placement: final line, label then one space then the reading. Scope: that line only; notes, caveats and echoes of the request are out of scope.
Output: 11:02
